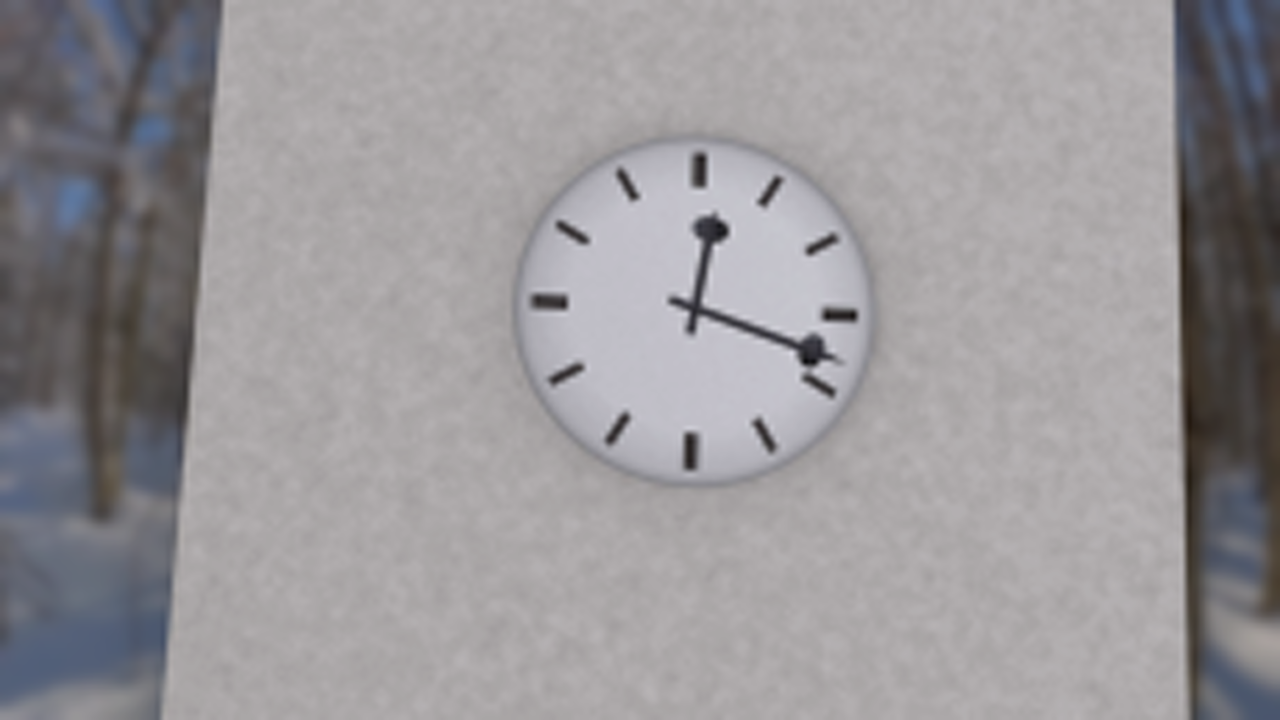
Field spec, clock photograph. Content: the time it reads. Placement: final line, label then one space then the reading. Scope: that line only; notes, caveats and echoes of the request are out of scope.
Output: 12:18
